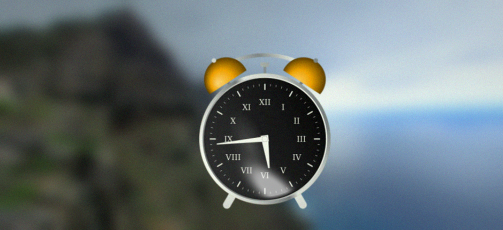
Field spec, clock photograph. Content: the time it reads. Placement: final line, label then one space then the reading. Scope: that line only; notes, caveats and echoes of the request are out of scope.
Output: 5:44
